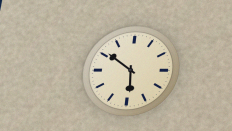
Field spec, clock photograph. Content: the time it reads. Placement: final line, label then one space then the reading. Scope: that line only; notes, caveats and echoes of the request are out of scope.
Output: 5:51
